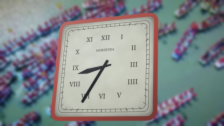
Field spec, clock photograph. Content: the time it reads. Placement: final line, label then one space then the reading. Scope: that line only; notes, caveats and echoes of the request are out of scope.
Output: 8:35
